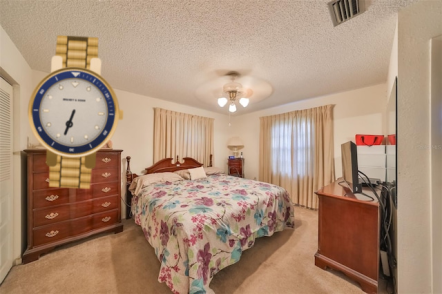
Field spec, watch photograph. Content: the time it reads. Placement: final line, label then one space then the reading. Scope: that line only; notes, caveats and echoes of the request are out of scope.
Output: 6:33
